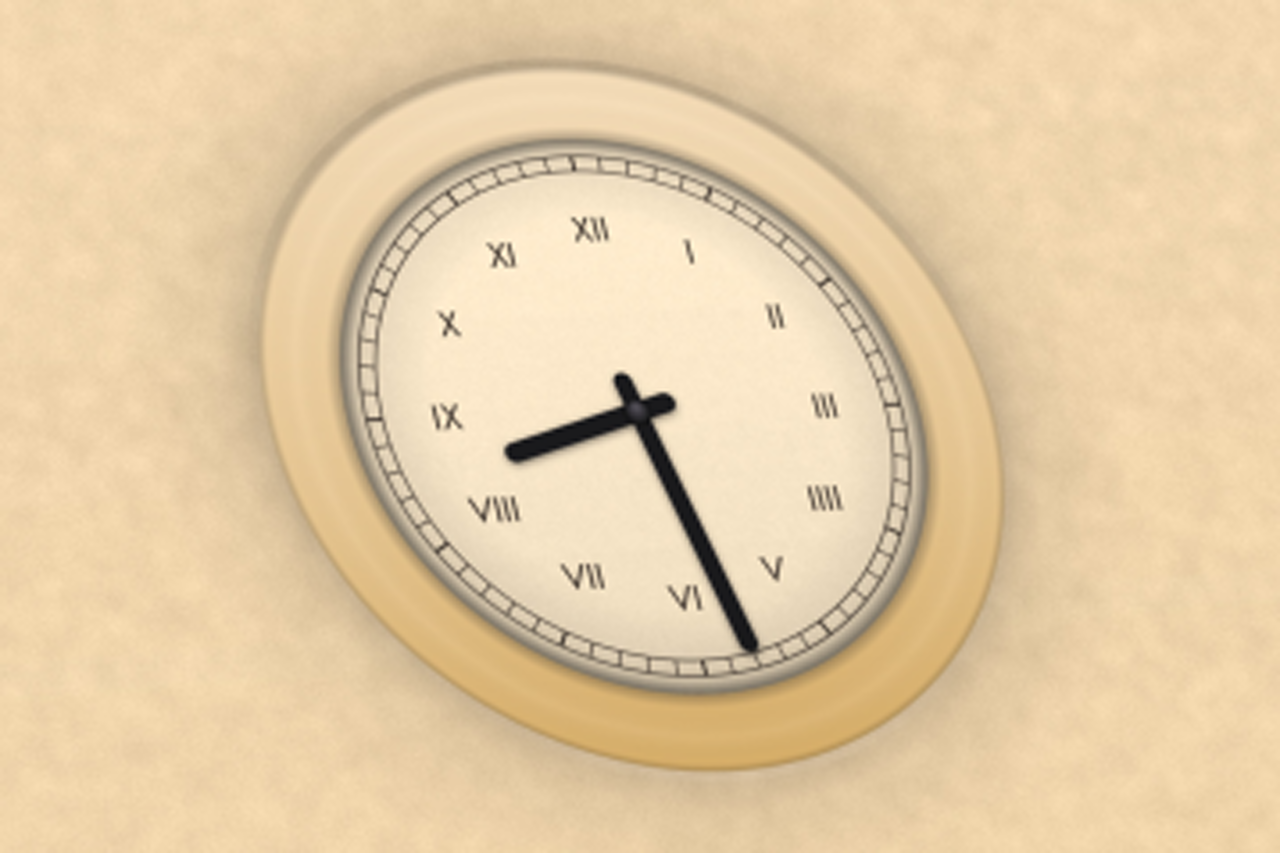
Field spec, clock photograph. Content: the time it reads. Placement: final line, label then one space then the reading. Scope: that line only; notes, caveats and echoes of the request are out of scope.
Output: 8:28
